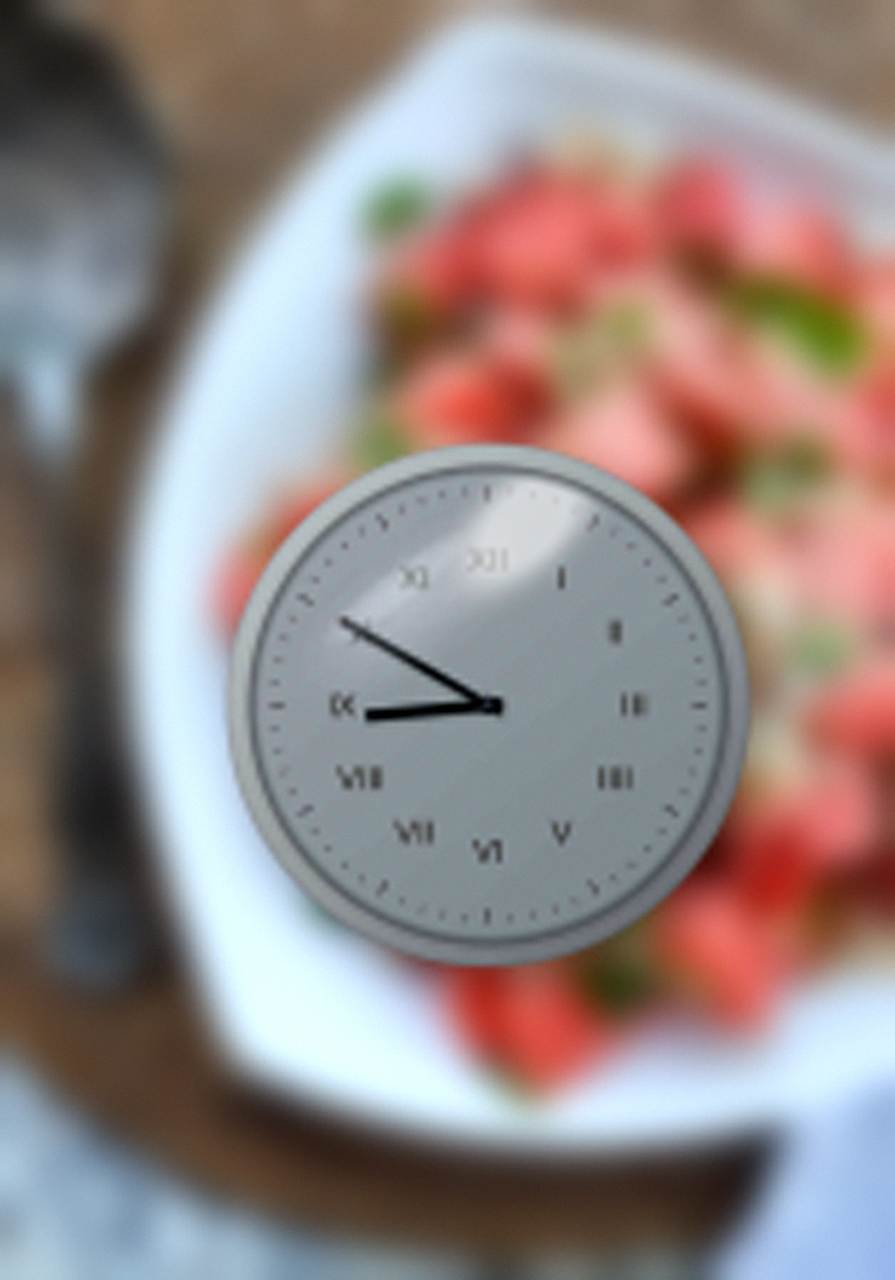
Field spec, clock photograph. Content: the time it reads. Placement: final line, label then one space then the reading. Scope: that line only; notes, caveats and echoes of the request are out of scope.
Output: 8:50
